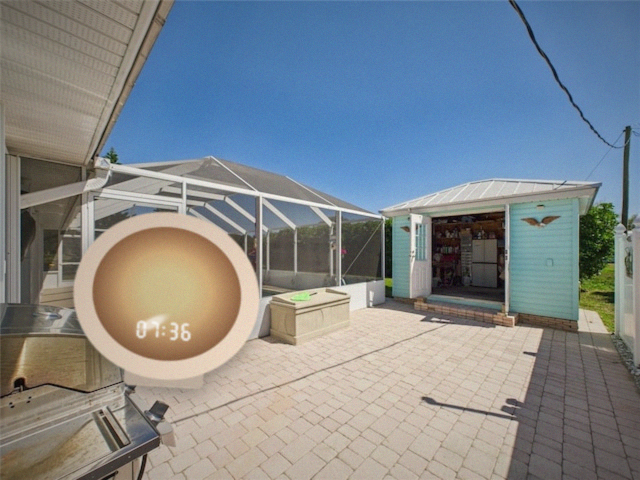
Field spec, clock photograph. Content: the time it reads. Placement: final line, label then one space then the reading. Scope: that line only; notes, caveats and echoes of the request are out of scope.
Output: 7:36
